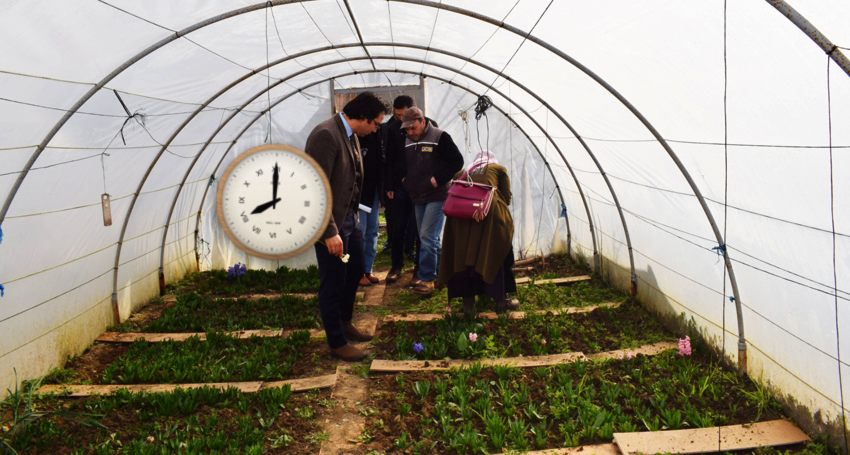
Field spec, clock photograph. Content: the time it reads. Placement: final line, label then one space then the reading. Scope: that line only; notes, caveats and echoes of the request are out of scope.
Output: 8:00
